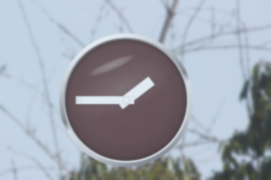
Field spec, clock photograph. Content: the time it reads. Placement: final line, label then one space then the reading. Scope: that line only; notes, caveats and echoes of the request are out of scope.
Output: 1:45
